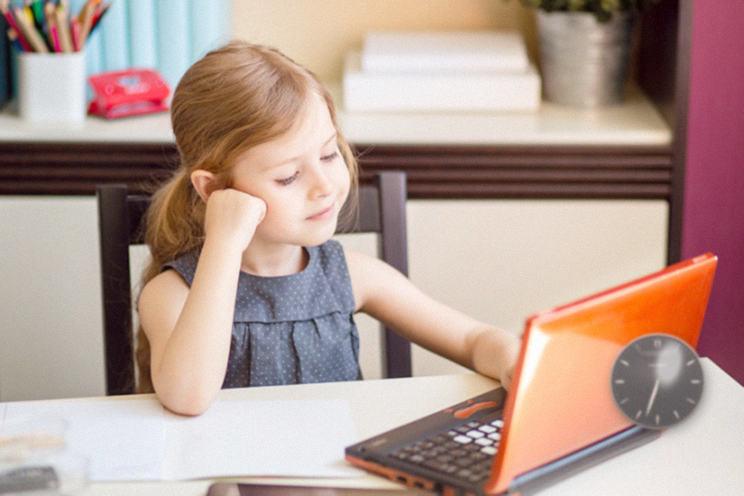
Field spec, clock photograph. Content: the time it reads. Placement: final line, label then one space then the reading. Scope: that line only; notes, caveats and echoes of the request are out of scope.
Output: 6:33
